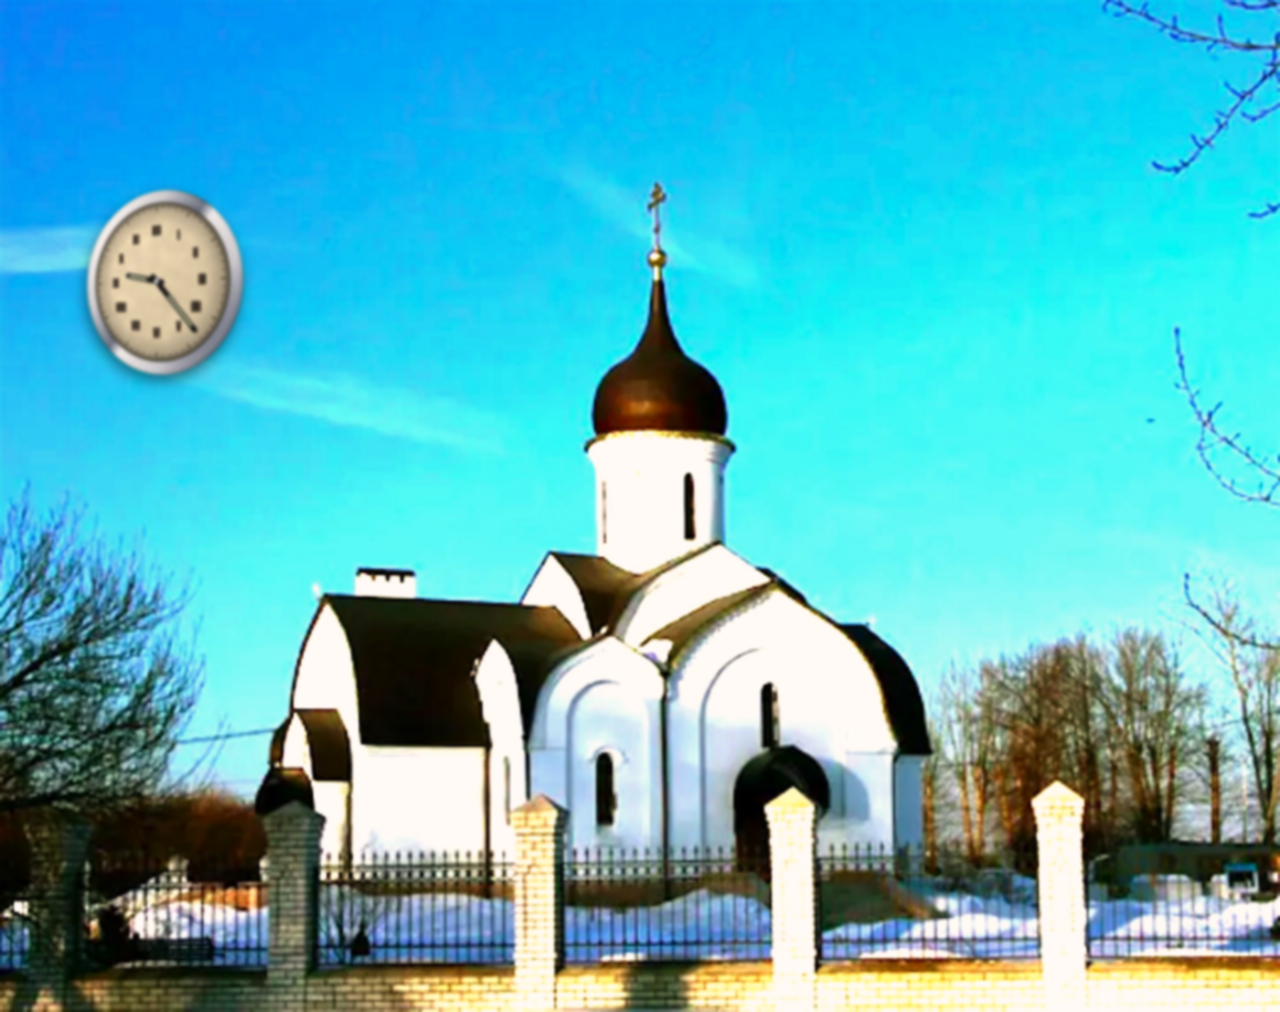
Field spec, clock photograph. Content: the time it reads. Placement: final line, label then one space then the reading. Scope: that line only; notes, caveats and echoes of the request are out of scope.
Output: 9:23
